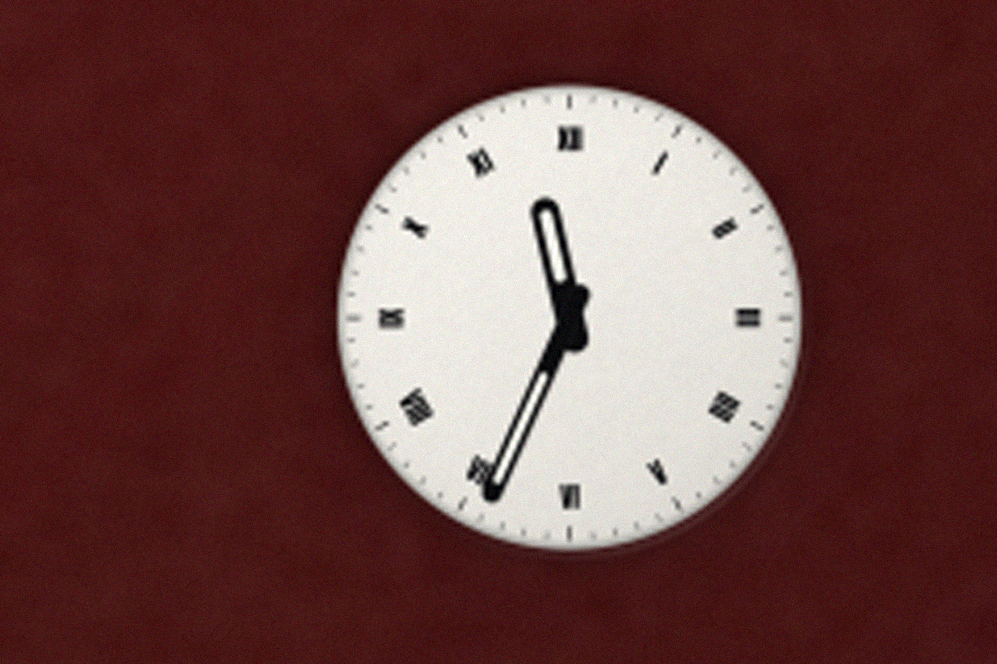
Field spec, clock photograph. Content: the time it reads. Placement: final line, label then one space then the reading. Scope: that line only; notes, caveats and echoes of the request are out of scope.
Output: 11:34
